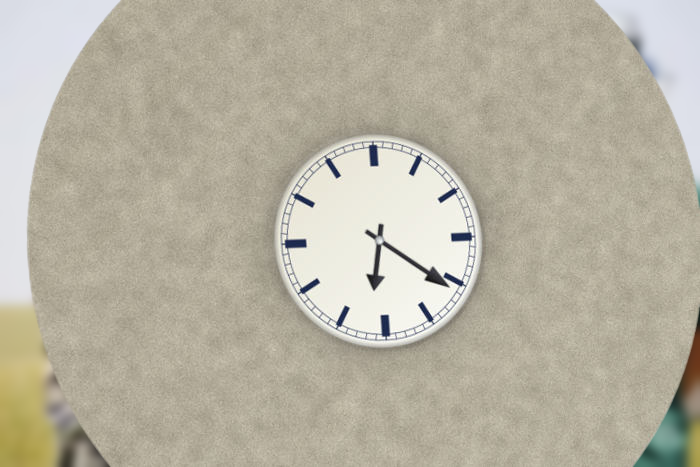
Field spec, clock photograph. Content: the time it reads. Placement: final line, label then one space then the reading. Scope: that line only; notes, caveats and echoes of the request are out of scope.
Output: 6:21
